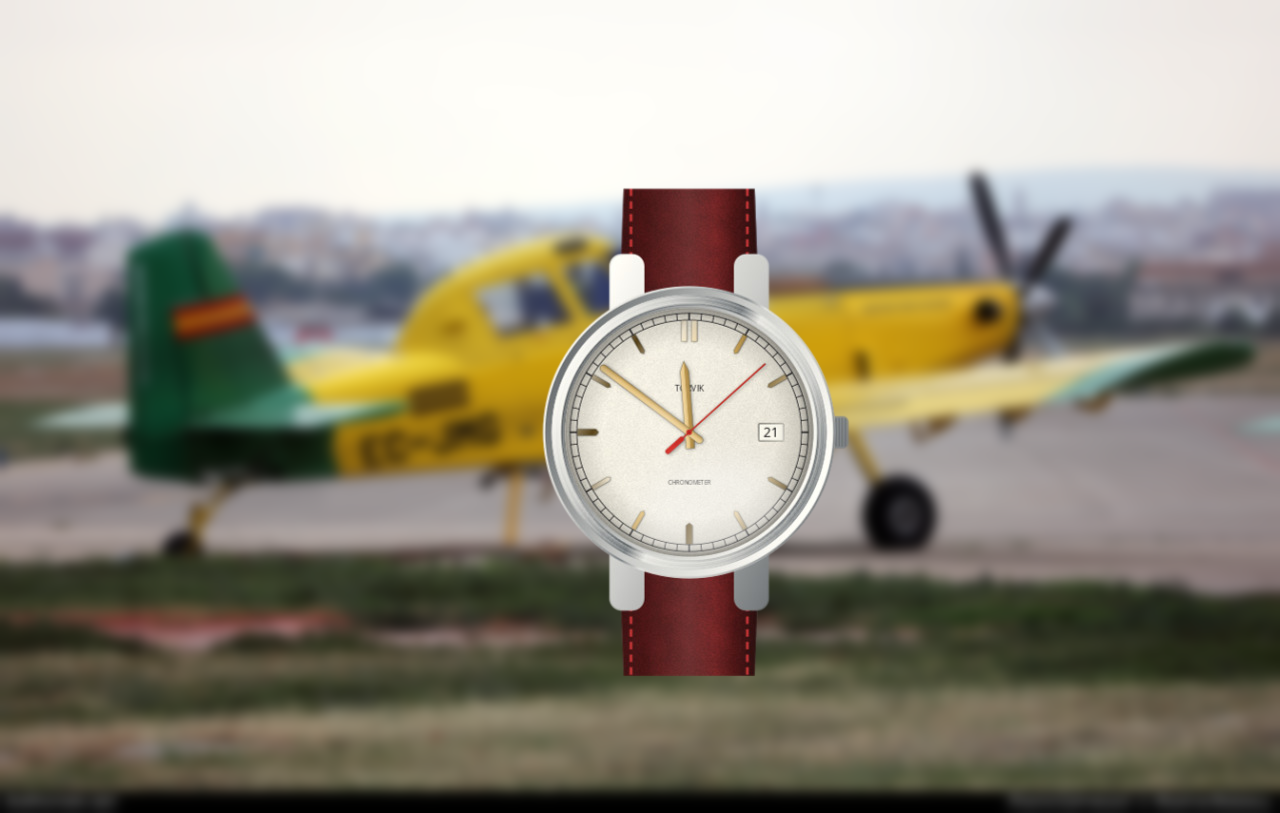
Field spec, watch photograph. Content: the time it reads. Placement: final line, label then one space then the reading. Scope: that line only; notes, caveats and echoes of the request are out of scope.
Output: 11:51:08
